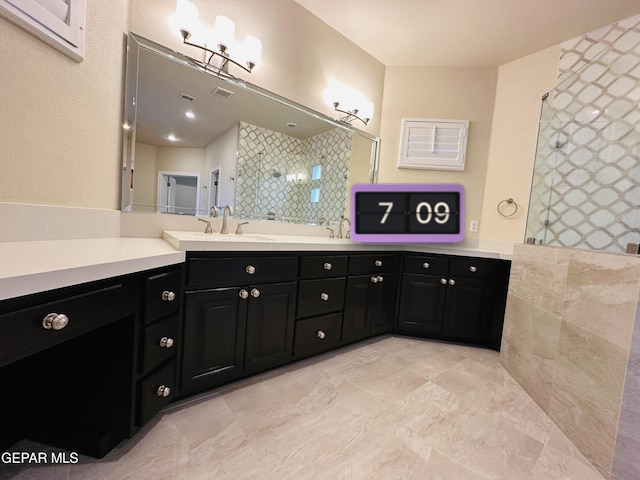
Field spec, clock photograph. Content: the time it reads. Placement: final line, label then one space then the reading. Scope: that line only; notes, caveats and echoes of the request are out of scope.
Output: 7:09
